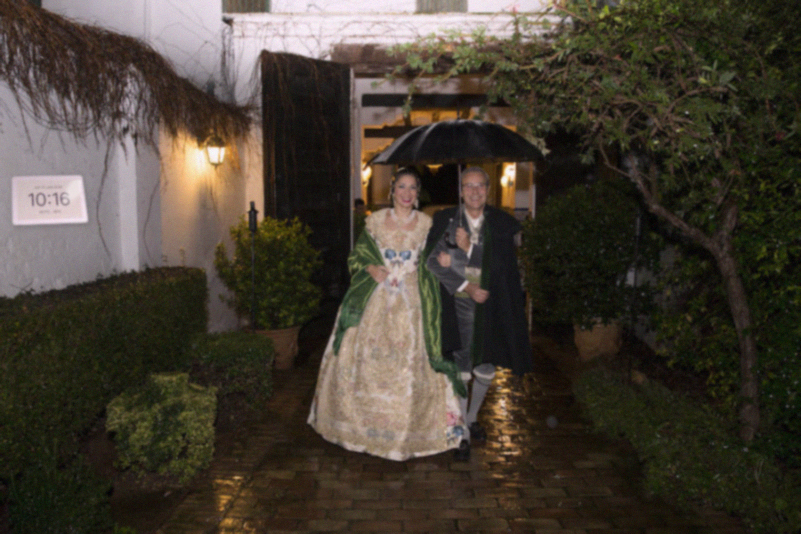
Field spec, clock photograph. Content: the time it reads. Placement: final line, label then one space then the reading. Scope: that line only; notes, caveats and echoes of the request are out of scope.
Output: 10:16
